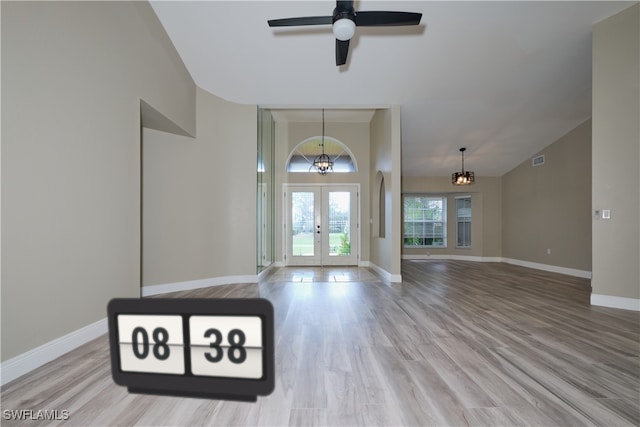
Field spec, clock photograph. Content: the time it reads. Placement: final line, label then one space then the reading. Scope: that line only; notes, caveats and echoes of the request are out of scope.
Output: 8:38
